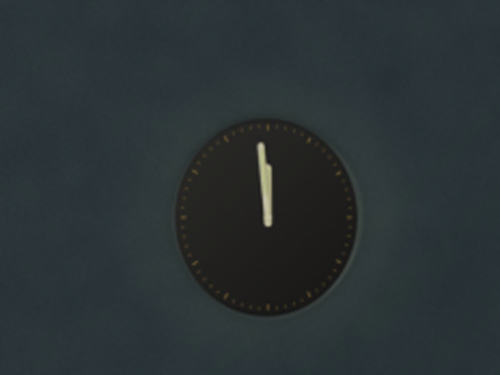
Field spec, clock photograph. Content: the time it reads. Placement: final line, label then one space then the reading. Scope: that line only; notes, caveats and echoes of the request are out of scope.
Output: 11:59
